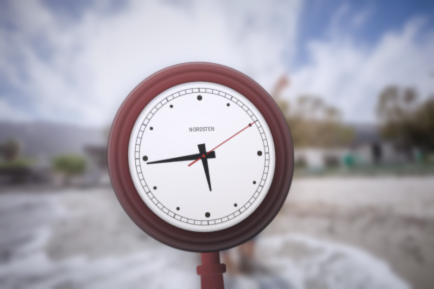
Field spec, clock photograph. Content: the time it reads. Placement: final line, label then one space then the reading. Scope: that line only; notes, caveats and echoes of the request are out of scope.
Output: 5:44:10
